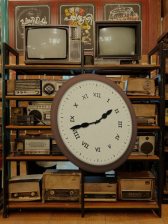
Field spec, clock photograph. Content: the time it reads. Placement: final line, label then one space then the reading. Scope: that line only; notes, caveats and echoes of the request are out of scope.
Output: 1:42
